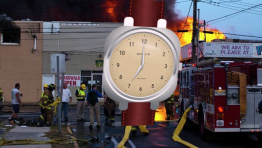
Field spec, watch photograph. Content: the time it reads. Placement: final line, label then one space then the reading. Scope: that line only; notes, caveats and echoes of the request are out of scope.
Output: 7:00
